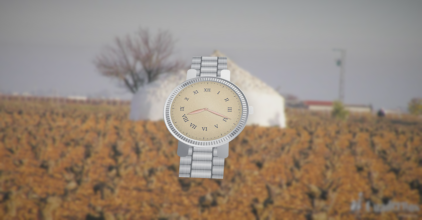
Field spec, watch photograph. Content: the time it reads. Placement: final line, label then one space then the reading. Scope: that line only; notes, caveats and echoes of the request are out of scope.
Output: 8:19
